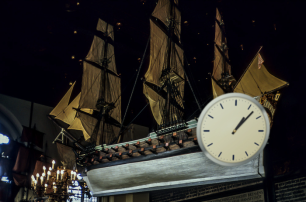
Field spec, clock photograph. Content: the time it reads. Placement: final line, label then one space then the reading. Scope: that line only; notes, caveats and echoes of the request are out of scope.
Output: 1:07
